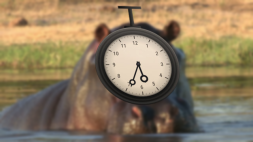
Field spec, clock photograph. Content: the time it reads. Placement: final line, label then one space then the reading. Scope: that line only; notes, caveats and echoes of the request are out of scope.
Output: 5:34
